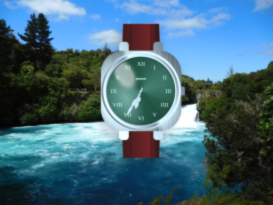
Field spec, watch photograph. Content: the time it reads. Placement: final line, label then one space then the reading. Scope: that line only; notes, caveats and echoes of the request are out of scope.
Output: 6:35
